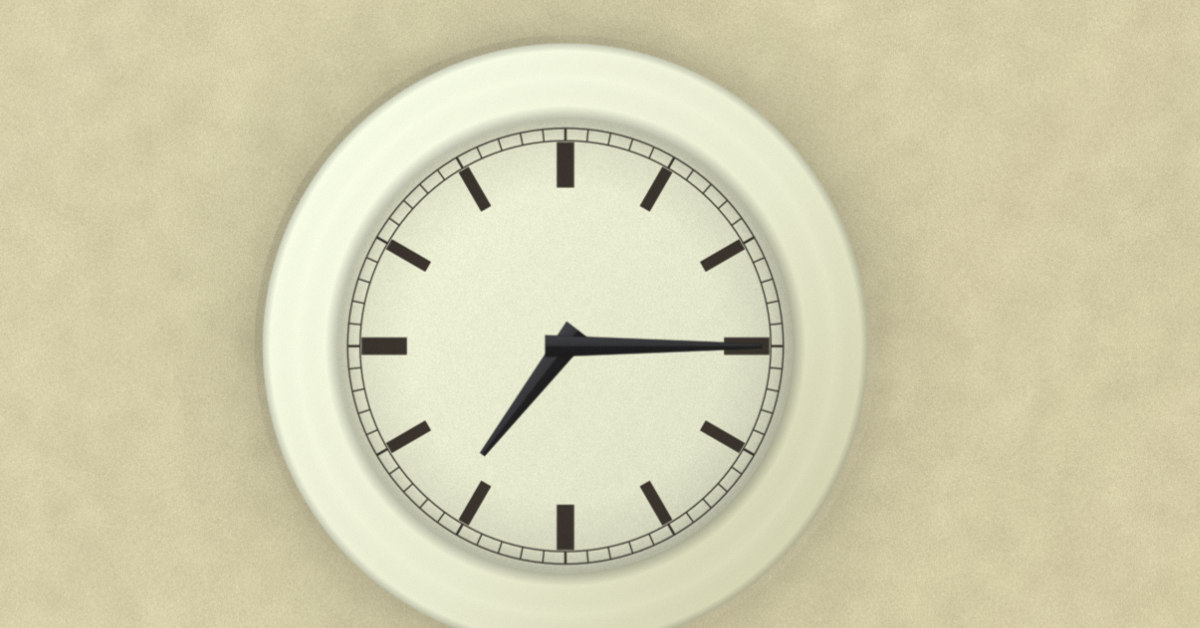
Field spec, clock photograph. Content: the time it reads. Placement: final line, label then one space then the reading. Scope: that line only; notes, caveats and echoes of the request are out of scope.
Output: 7:15
